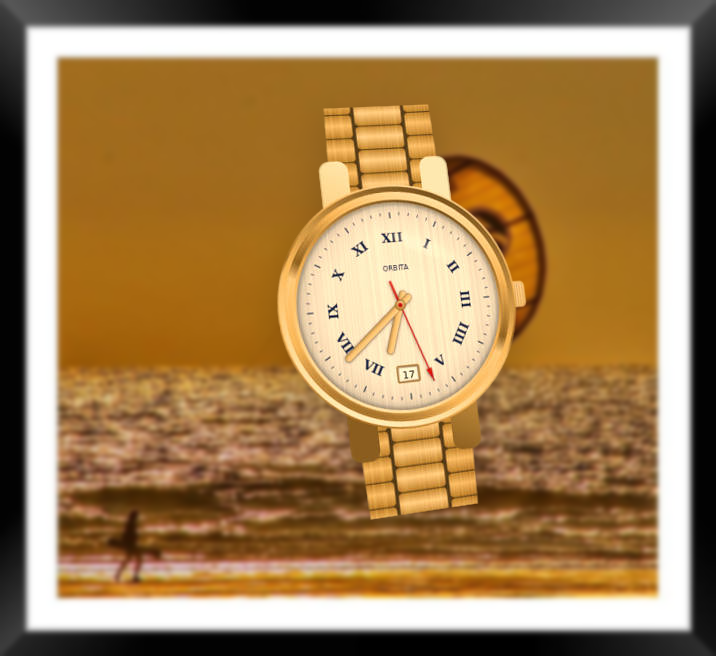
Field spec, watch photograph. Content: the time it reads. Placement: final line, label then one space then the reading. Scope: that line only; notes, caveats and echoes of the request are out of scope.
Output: 6:38:27
